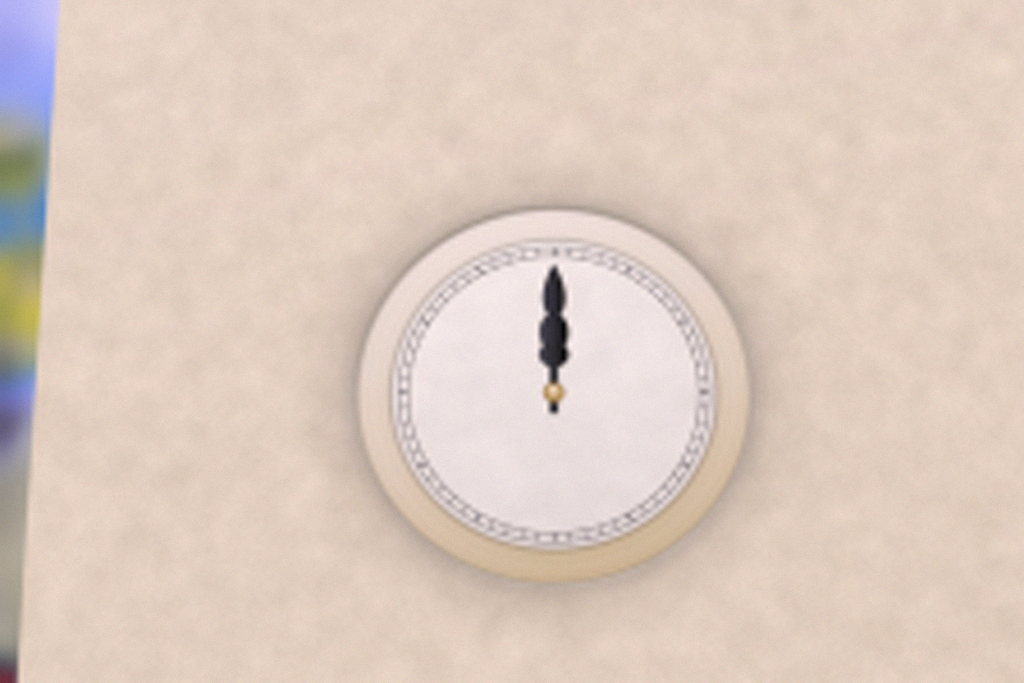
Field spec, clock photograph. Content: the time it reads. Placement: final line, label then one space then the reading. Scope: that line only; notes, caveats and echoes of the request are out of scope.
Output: 12:00
